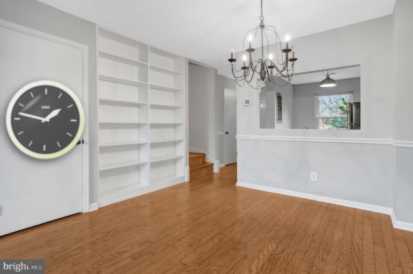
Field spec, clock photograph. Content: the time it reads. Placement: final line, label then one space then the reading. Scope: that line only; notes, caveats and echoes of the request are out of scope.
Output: 1:47
